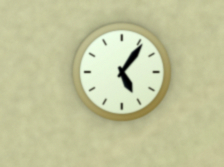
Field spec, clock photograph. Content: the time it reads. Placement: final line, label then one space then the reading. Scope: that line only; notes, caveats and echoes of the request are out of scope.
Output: 5:06
